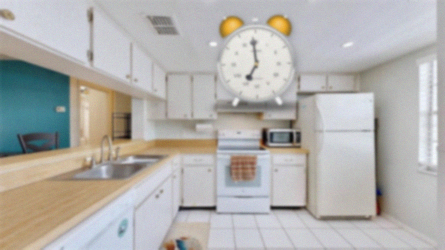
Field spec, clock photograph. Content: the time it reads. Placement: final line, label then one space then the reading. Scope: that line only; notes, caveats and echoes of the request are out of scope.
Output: 6:59
